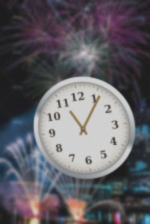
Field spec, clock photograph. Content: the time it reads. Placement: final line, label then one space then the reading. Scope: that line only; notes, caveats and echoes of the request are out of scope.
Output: 11:06
